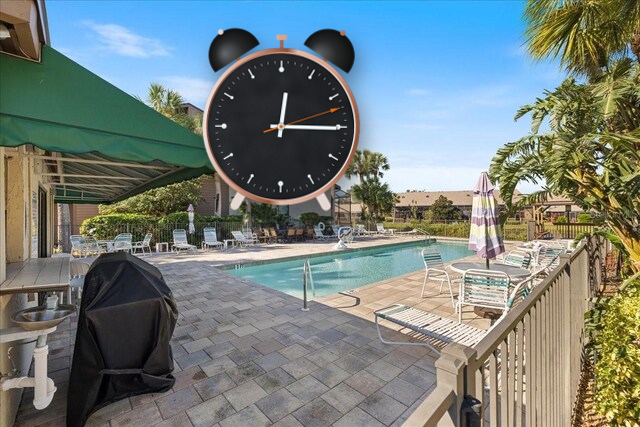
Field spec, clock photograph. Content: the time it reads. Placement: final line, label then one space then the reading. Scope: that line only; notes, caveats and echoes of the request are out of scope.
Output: 12:15:12
